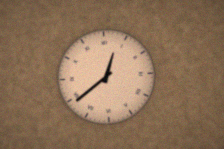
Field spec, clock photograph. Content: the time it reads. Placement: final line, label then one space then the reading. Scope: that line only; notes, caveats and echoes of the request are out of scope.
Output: 12:39
